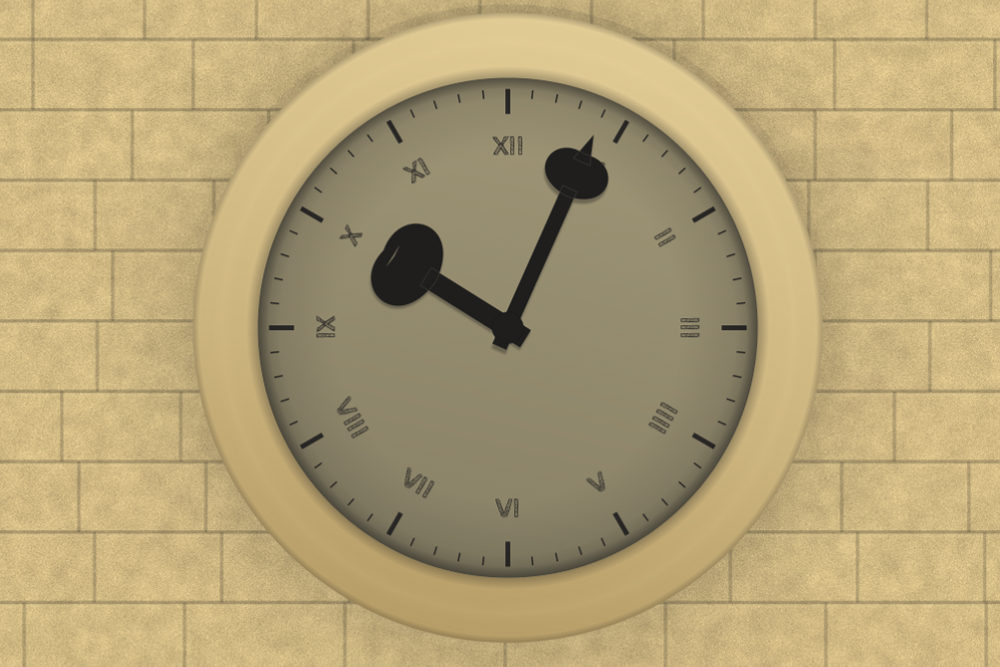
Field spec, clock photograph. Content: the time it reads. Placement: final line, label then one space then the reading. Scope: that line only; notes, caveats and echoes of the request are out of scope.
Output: 10:04
